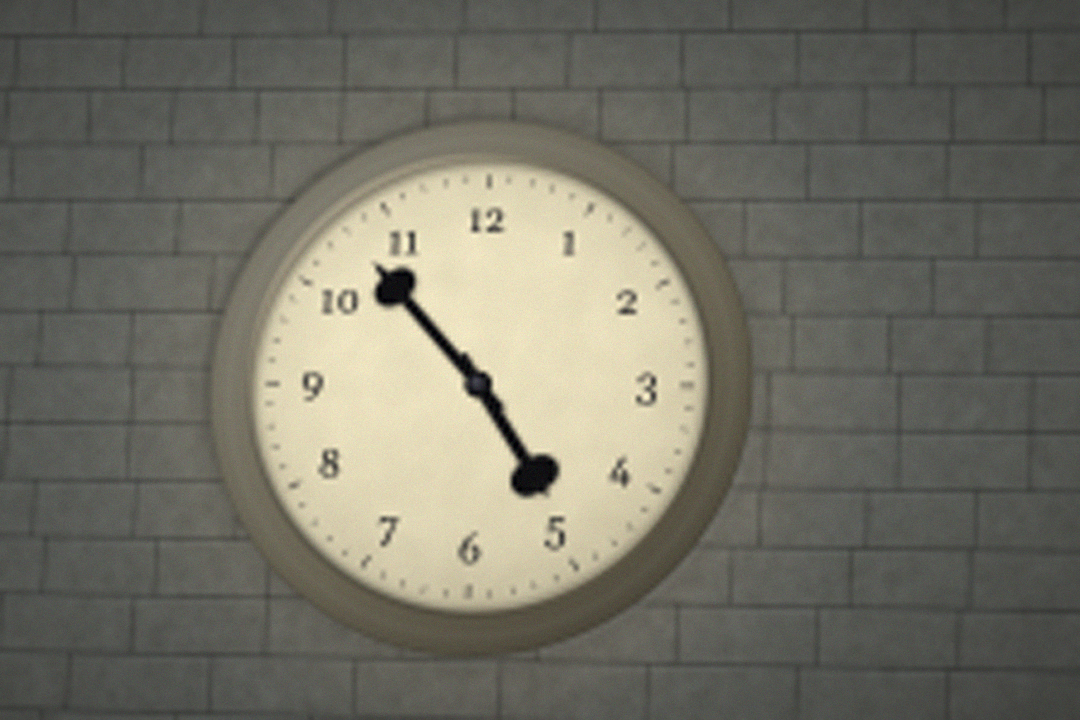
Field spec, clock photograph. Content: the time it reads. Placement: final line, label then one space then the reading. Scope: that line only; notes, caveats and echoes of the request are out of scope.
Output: 4:53
